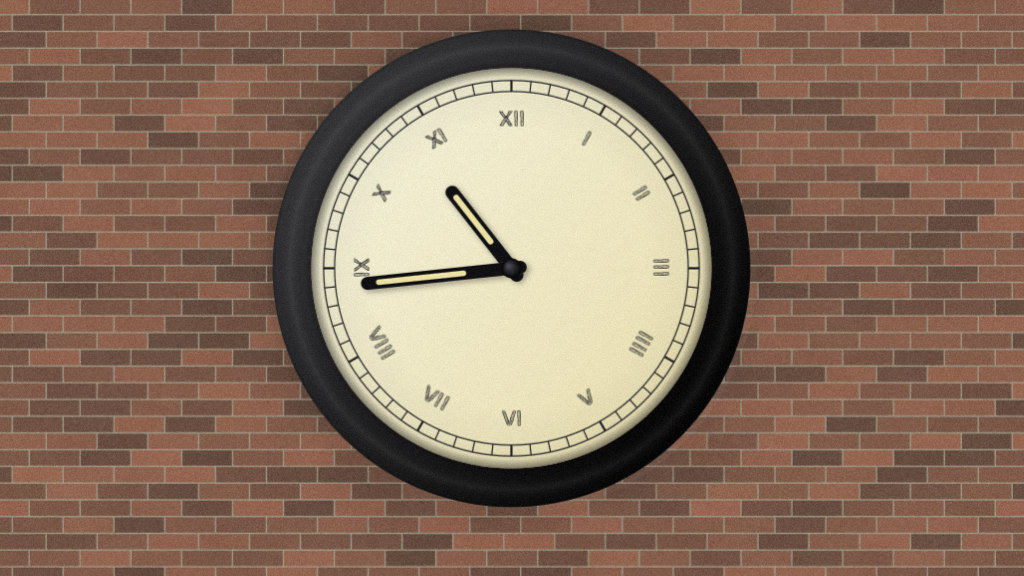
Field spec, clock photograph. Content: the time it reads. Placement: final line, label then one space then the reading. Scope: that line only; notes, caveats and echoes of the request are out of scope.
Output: 10:44
